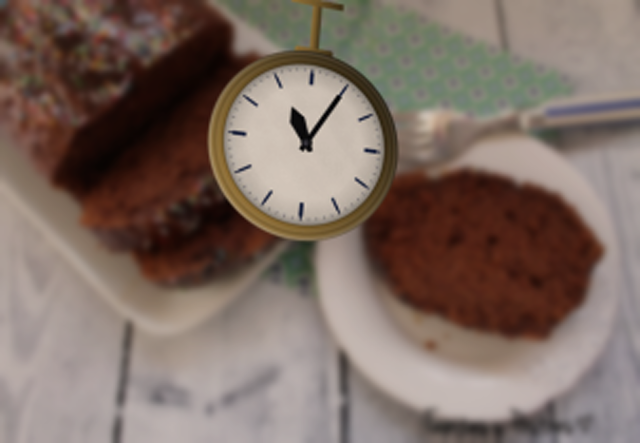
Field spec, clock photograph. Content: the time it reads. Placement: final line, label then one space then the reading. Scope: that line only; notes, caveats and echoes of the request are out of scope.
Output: 11:05
